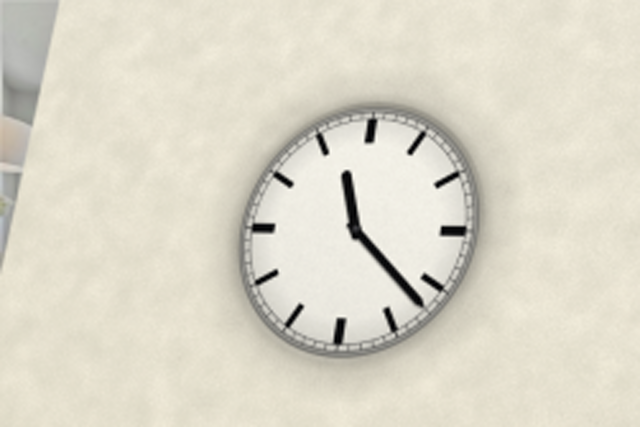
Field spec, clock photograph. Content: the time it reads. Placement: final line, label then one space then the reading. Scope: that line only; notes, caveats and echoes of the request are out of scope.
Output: 11:22
